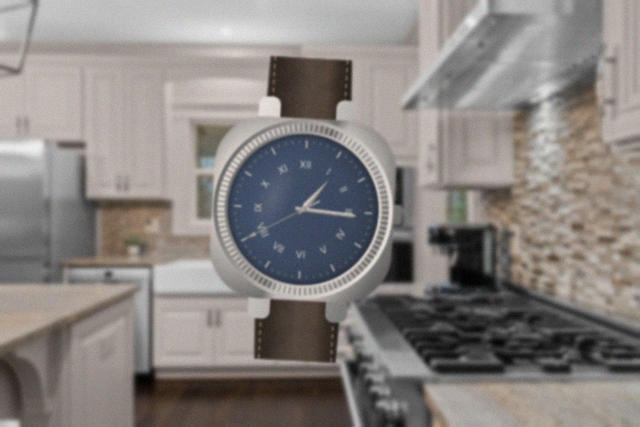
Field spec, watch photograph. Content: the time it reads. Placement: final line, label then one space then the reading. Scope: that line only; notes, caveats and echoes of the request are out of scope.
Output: 1:15:40
